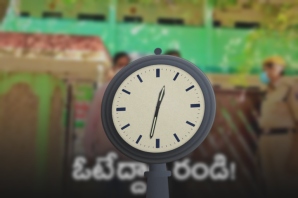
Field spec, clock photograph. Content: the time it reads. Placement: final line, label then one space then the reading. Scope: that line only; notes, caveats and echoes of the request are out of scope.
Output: 12:32
